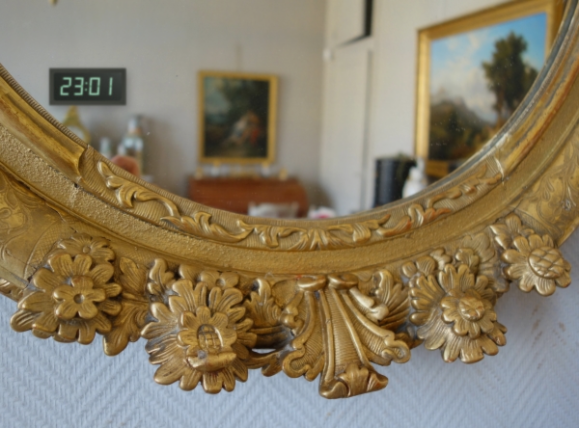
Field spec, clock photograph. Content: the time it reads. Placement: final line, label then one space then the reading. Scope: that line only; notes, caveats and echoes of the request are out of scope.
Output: 23:01
